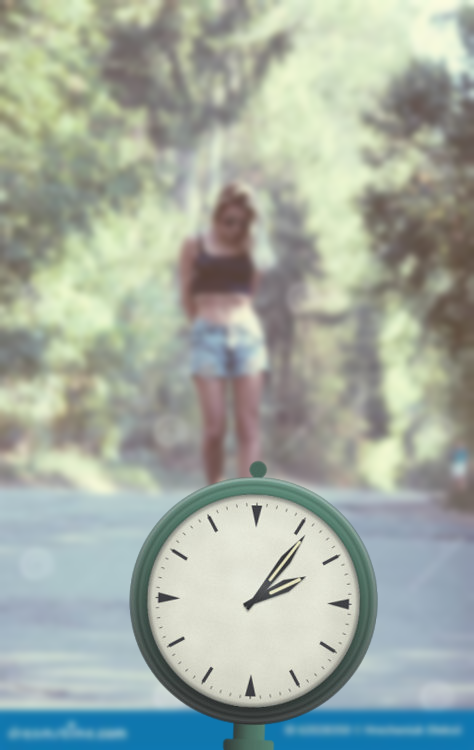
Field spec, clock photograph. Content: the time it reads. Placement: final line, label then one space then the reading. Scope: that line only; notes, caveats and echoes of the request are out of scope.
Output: 2:06
